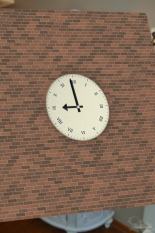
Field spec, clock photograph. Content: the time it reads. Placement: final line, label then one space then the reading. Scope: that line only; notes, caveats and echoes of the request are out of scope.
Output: 8:59
